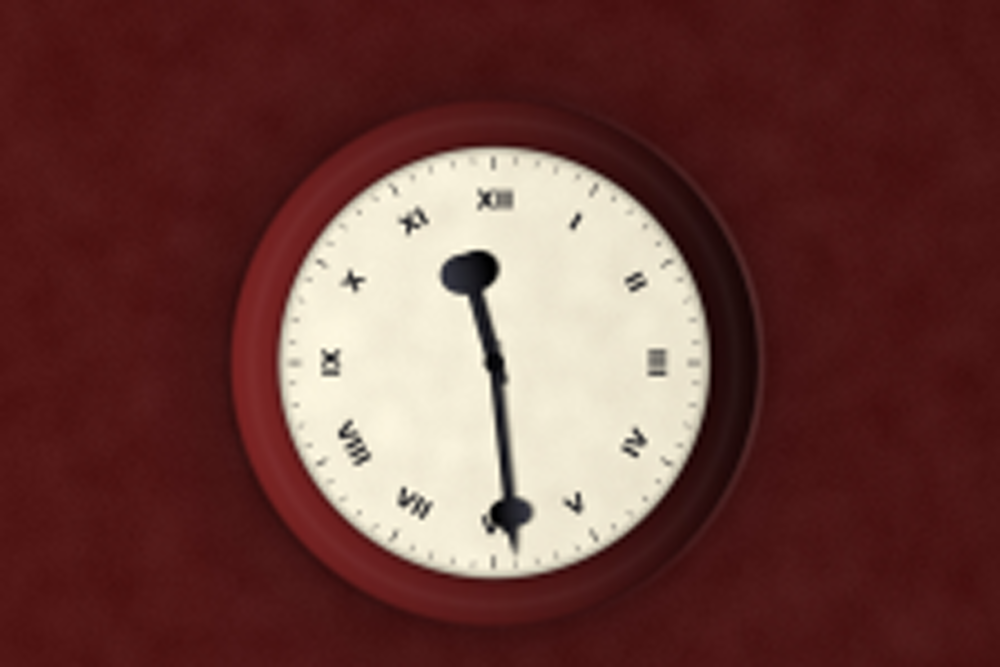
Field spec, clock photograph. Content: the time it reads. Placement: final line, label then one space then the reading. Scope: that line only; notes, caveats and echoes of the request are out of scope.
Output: 11:29
